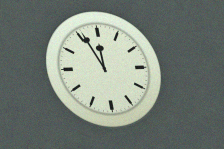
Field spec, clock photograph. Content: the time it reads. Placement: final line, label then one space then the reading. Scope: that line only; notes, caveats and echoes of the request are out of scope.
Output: 11:56
